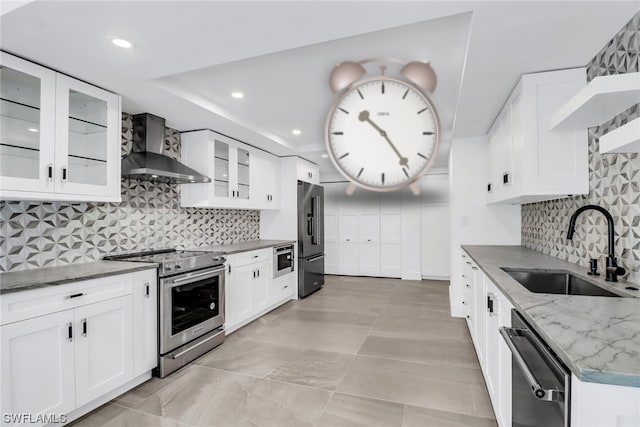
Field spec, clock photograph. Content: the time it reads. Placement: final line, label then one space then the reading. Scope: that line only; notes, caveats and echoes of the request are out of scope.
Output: 10:24
